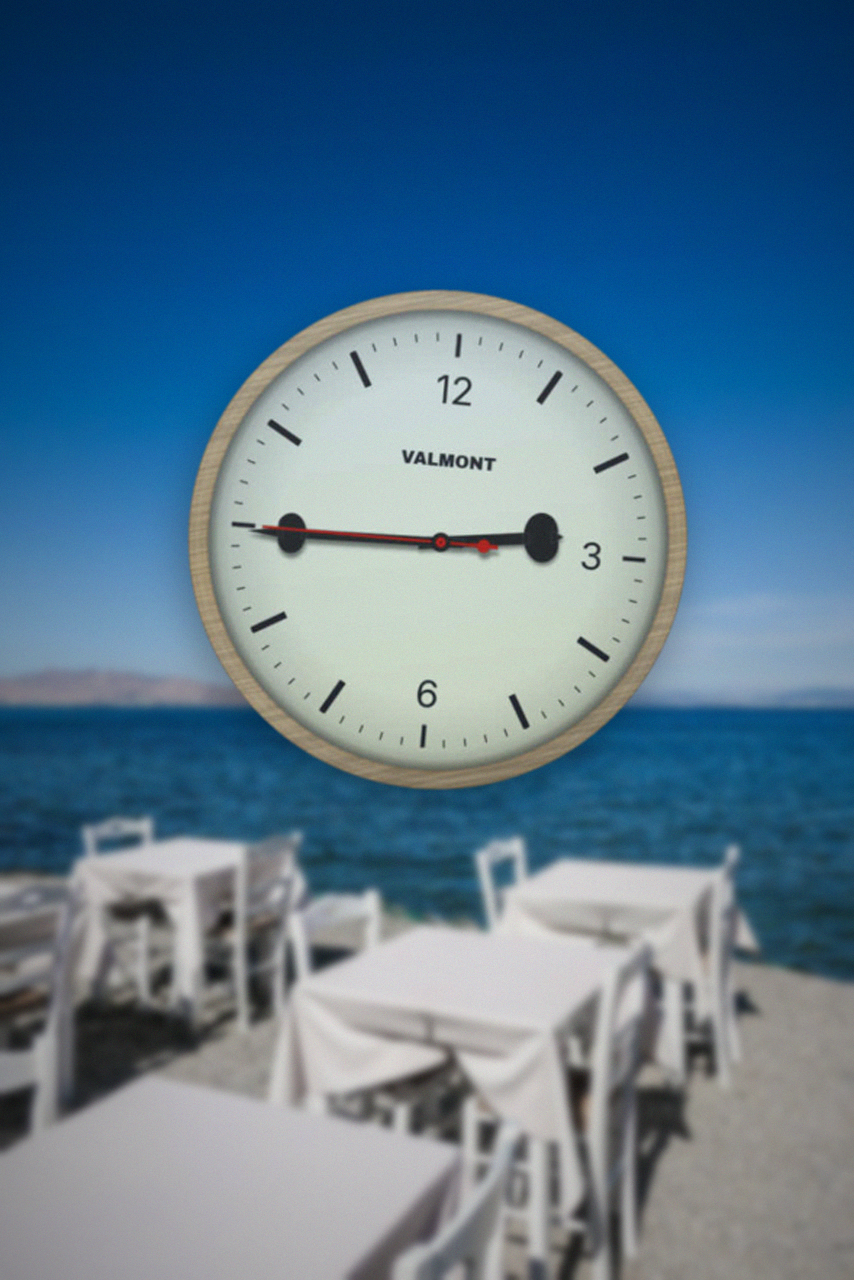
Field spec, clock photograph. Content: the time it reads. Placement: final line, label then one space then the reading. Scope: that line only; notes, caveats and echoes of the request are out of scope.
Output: 2:44:45
